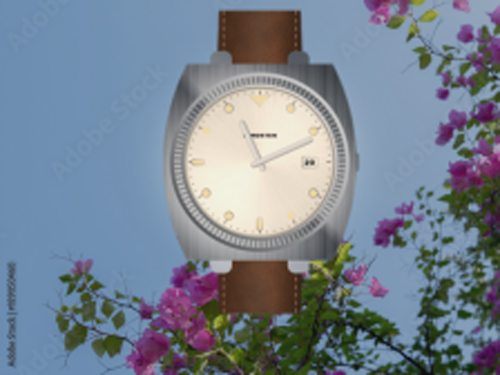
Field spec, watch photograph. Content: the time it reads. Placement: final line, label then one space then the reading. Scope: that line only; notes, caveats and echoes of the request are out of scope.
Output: 11:11
